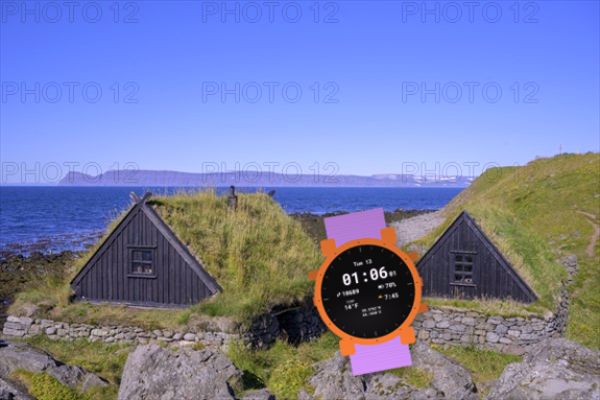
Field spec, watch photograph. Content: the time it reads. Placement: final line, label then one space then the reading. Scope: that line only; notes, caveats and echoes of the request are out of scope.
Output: 1:06
